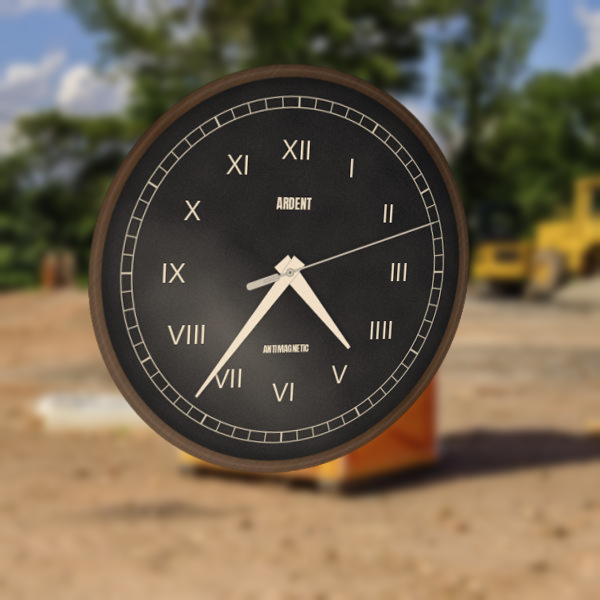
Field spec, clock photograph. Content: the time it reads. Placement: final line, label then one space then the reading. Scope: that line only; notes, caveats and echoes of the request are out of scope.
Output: 4:36:12
